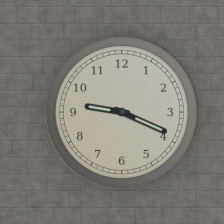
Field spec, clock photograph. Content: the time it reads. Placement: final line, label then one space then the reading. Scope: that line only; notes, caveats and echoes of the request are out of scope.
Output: 9:19
